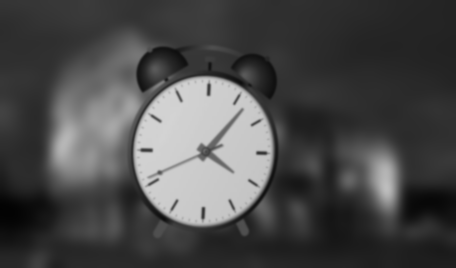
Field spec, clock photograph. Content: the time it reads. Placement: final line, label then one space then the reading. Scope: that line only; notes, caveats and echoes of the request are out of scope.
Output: 4:06:41
